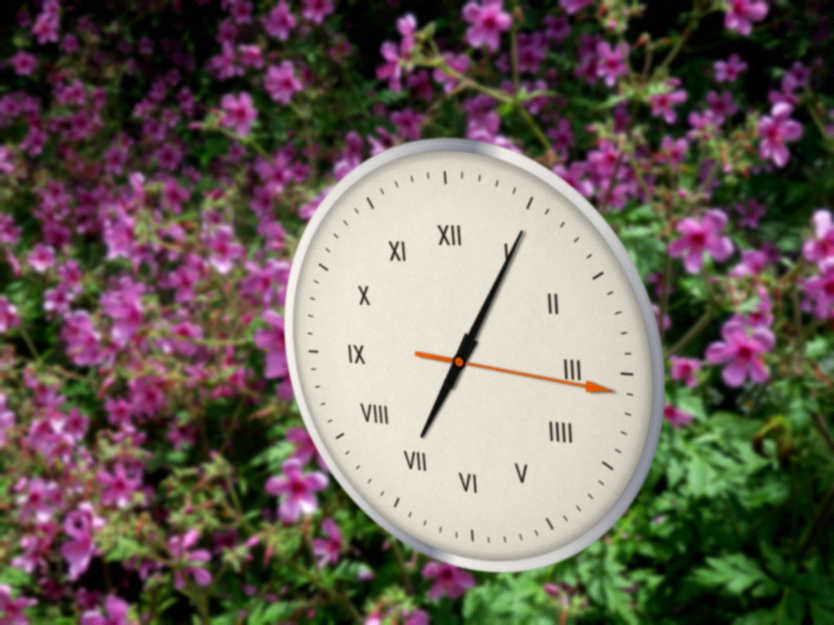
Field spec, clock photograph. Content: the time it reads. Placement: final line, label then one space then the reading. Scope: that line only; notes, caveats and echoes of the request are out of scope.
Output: 7:05:16
